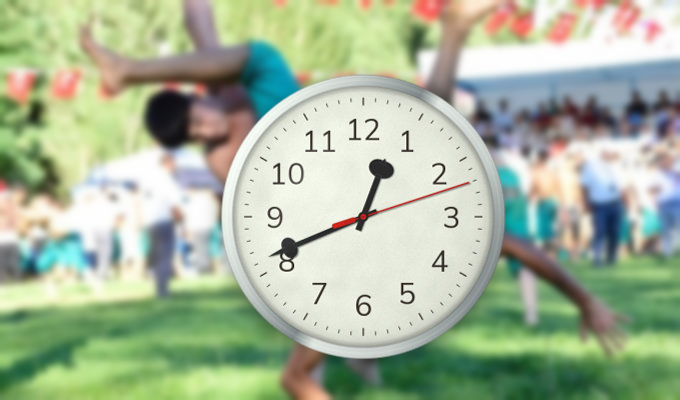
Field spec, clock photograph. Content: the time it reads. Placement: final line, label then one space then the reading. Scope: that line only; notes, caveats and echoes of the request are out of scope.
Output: 12:41:12
